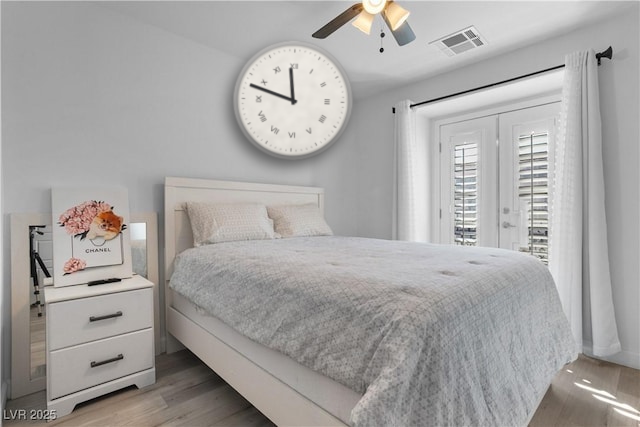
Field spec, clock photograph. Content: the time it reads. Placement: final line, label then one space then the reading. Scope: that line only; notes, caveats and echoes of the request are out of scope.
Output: 11:48
